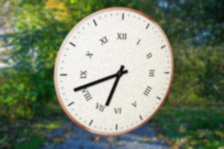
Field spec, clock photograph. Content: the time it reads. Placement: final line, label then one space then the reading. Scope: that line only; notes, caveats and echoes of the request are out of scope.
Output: 6:42
